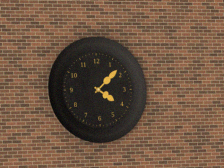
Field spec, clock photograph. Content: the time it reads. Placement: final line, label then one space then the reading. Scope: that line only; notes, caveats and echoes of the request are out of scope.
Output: 4:08
